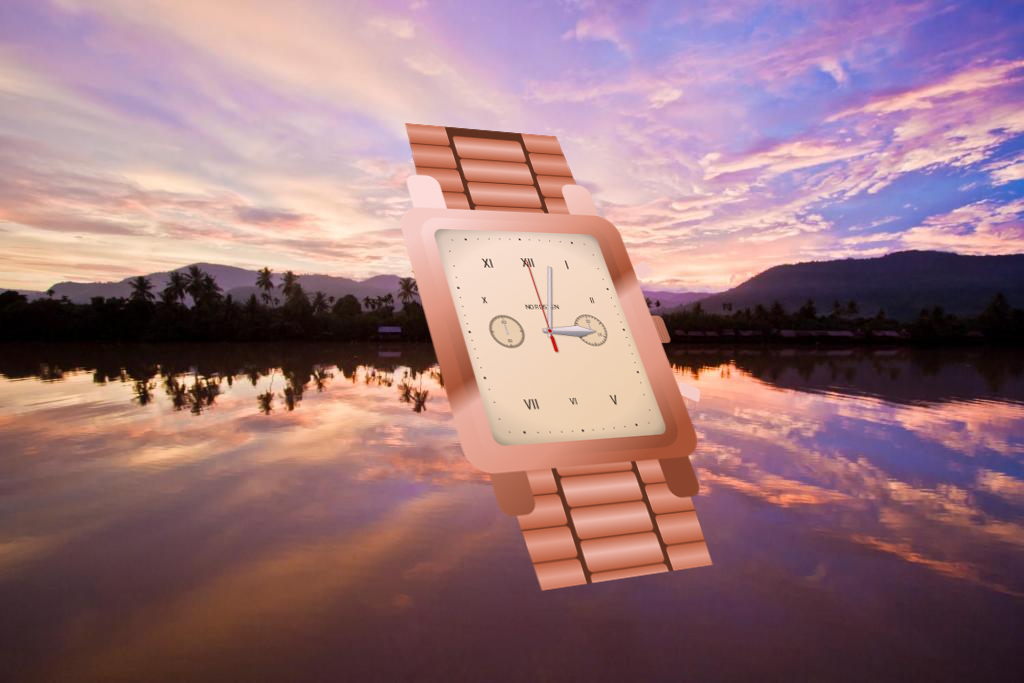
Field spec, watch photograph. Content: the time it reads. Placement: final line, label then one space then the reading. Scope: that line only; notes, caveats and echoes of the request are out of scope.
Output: 3:03
